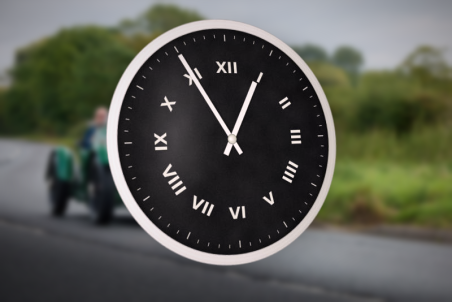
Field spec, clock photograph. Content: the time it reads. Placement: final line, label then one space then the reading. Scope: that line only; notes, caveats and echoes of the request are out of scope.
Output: 12:55
